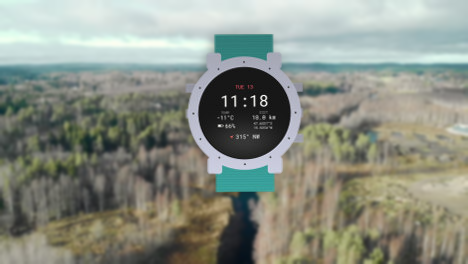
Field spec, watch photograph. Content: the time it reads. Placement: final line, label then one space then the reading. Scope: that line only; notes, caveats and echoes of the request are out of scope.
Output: 11:18
